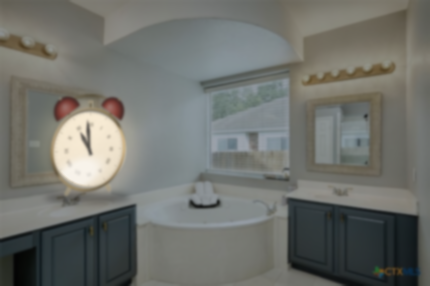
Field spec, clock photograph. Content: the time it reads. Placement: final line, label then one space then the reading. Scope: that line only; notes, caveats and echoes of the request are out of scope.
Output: 10:59
